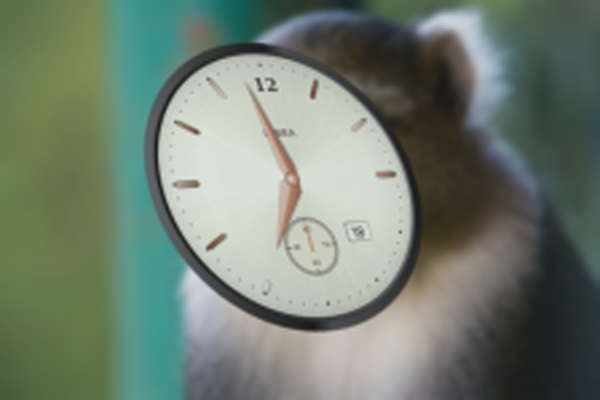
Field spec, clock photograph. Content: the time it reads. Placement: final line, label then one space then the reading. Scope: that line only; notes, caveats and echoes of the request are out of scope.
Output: 6:58
